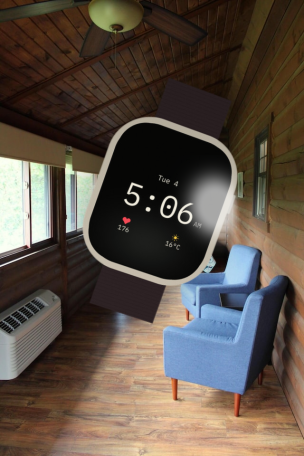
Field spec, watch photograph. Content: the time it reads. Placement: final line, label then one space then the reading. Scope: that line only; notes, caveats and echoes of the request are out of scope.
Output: 5:06
